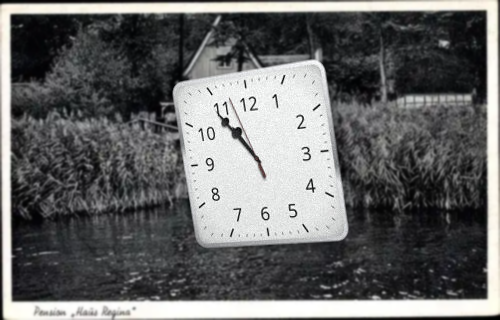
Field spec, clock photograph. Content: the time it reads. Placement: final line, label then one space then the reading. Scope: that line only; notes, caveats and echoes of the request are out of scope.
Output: 10:53:57
